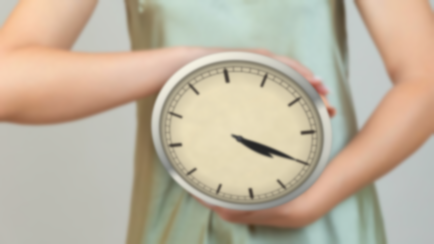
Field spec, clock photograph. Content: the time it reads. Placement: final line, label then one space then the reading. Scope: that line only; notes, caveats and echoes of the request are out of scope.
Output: 4:20
